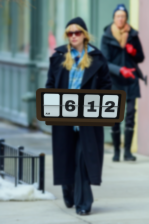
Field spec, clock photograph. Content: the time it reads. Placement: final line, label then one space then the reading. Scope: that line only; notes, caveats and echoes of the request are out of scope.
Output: 6:12
